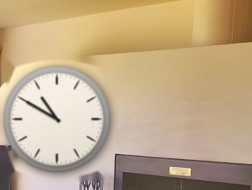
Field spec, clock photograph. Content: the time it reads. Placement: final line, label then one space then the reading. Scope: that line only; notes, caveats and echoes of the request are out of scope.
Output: 10:50
